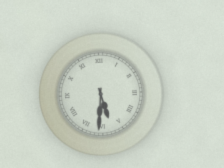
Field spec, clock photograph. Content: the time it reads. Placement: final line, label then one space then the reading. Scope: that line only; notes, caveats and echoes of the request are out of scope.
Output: 5:31
